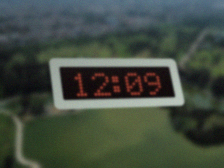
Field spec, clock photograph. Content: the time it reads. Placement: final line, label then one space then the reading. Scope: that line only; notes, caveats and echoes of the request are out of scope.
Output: 12:09
